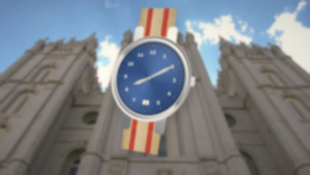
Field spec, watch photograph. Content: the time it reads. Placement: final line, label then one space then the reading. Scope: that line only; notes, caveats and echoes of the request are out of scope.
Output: 8:10
